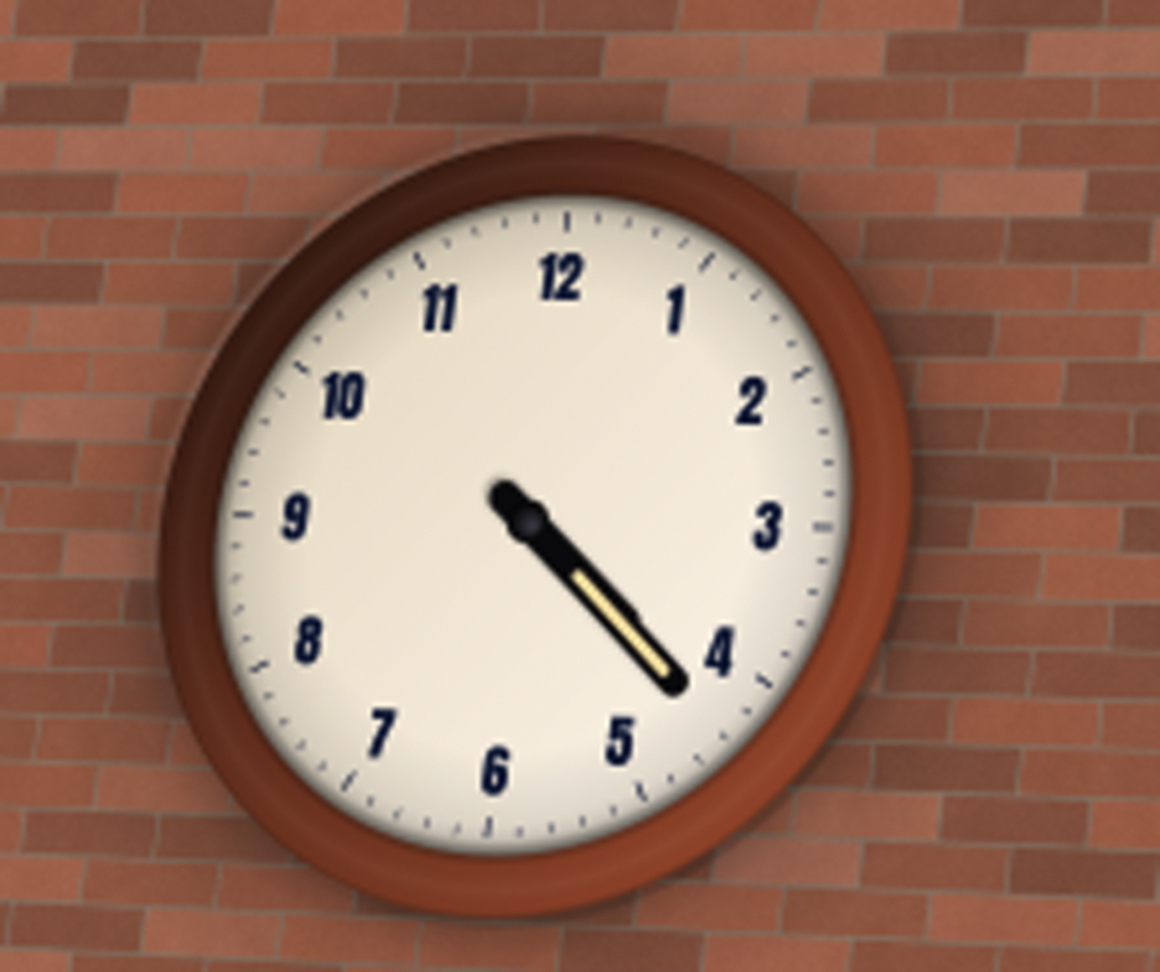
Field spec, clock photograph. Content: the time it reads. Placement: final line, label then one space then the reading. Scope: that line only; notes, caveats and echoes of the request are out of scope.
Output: 4:22
